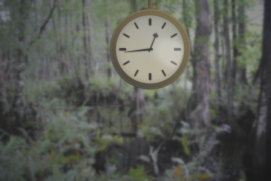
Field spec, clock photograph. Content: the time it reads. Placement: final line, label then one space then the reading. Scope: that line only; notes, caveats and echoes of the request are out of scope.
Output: 12:44
